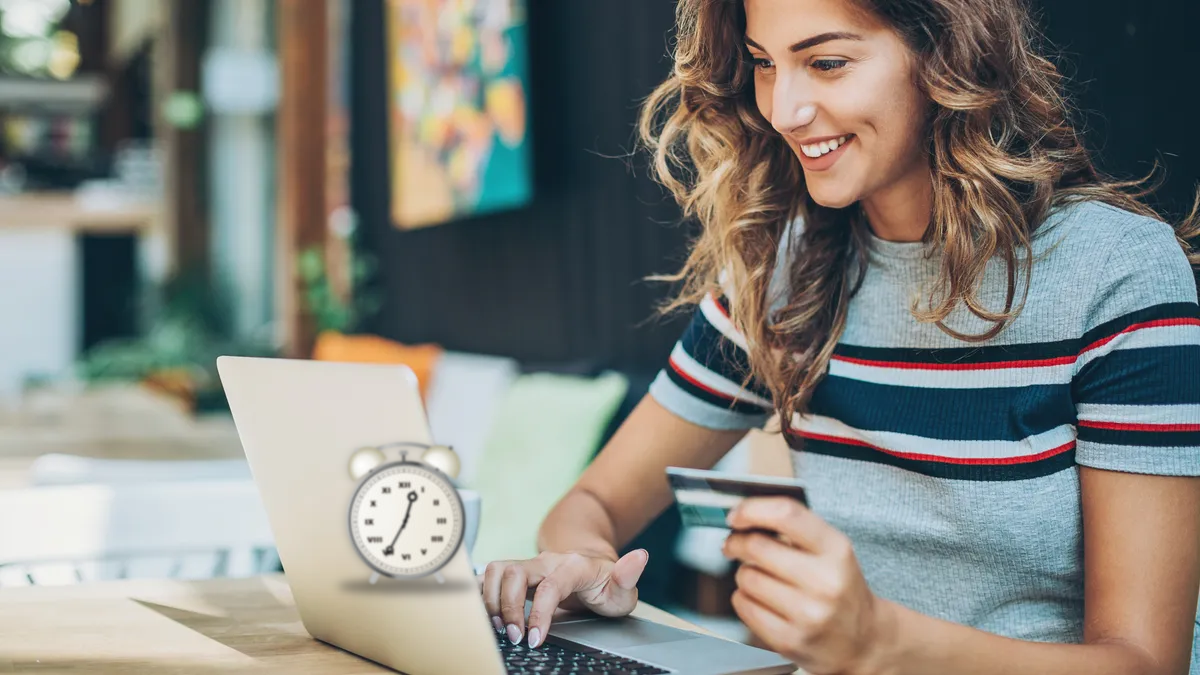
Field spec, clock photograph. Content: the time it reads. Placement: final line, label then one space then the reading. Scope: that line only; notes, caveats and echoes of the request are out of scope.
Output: 12:35
